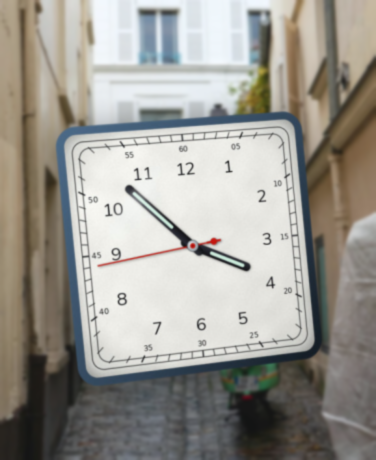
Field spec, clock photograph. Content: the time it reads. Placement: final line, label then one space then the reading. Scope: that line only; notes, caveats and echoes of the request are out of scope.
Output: 3:52:44
